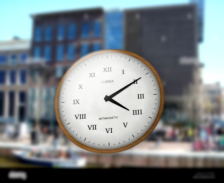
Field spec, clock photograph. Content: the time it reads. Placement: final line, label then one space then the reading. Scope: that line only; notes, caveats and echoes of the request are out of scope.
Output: 4:10
